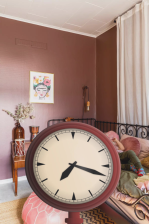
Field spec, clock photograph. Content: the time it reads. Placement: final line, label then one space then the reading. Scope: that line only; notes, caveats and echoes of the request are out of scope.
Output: 7:18
